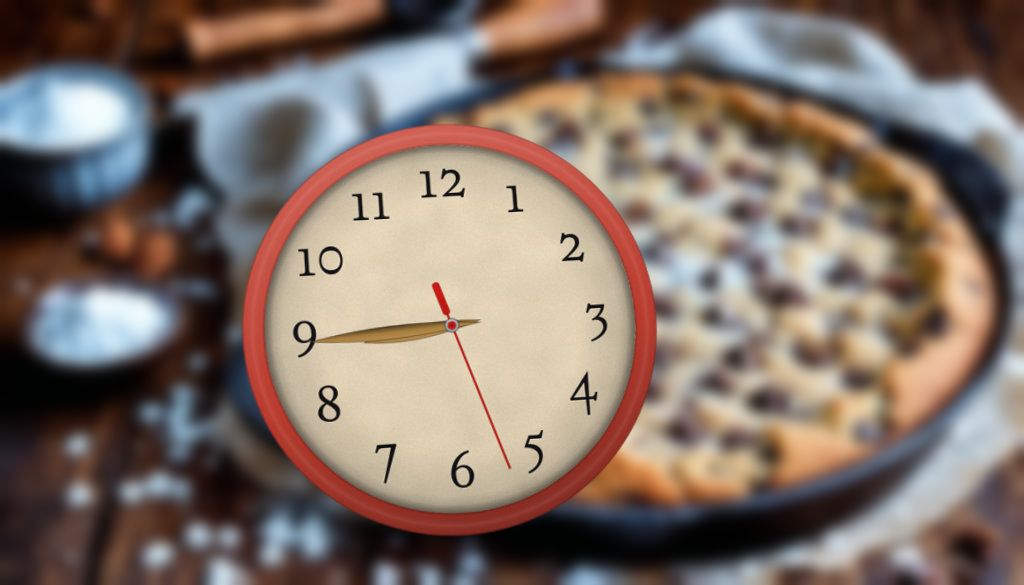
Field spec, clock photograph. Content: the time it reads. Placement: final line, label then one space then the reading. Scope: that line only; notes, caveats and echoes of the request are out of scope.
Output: 8:44:27
